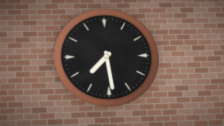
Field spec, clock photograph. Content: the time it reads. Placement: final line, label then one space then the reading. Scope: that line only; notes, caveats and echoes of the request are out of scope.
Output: 7:29
